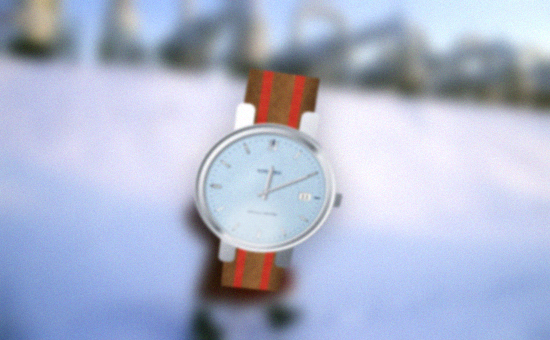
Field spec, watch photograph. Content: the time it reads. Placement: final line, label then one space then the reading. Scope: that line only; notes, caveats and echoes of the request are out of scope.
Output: 12:10
